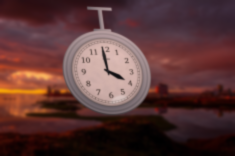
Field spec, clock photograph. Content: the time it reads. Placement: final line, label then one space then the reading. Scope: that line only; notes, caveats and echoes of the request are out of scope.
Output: 3:59
